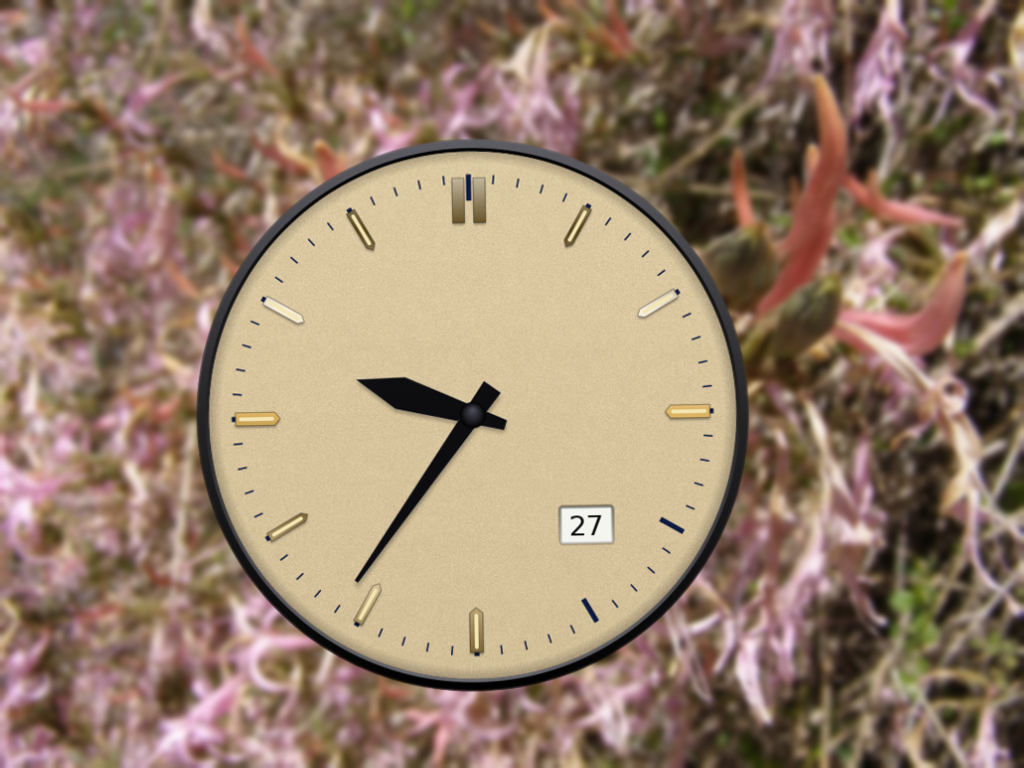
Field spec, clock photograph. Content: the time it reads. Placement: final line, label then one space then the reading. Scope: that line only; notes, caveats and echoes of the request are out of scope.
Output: 9:36
